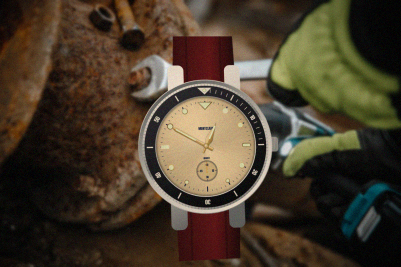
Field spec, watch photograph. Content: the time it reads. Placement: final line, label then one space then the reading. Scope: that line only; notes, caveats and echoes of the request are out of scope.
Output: 12:50
